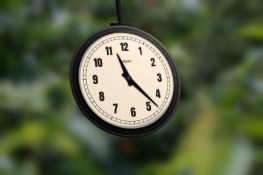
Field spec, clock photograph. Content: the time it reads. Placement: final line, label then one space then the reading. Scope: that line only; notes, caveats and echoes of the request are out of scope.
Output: 11:23
